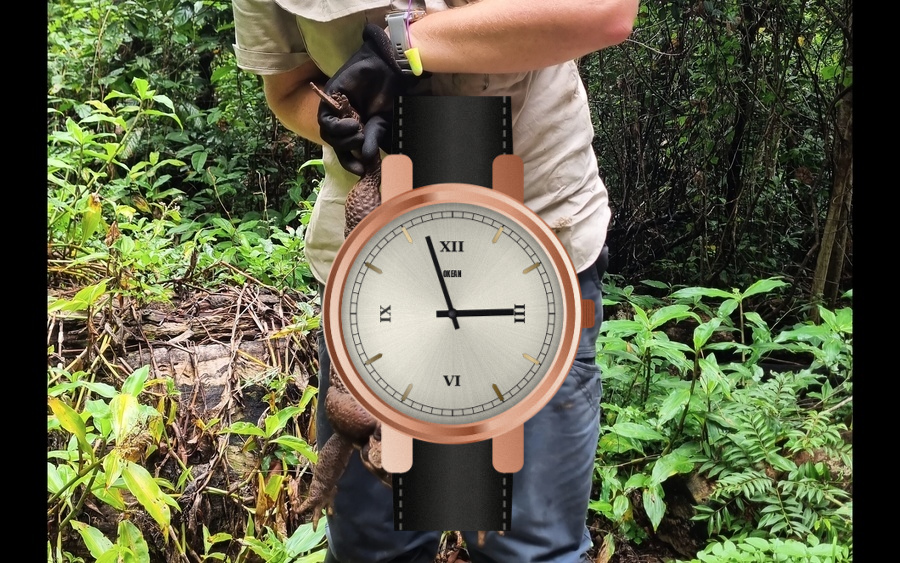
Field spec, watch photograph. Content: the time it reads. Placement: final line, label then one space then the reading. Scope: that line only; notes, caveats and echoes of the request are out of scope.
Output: 2:57
